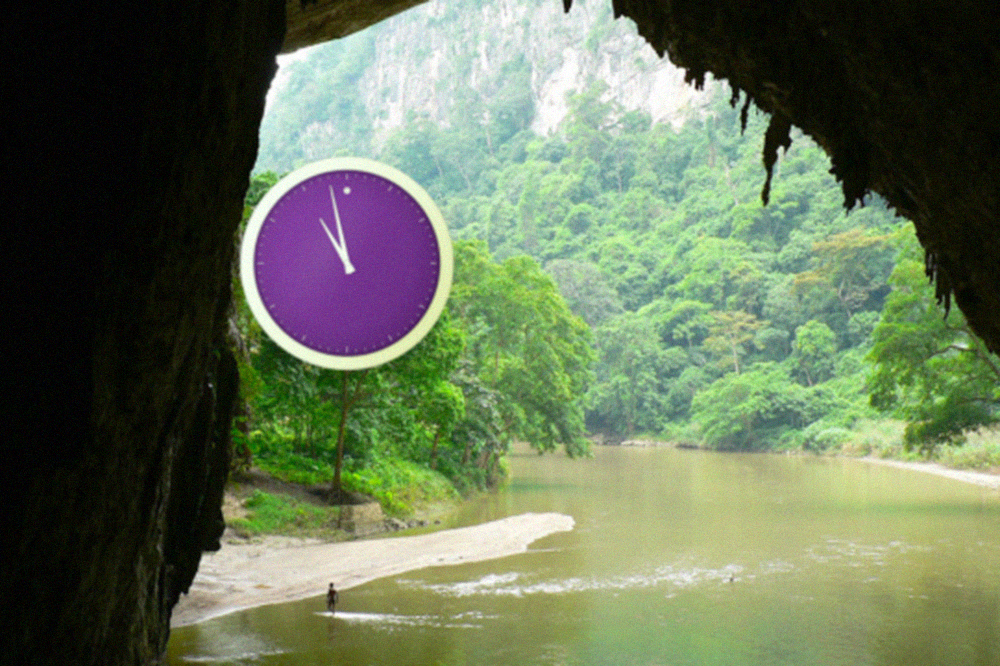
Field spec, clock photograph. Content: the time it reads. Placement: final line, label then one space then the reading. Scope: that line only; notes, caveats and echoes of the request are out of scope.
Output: 10:58
